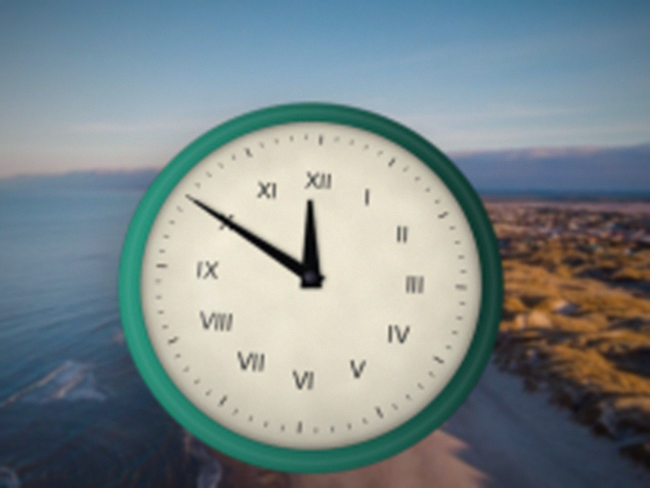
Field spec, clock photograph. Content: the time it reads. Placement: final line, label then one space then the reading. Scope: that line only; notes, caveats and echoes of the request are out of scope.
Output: 11:50
